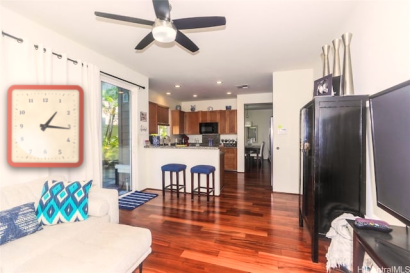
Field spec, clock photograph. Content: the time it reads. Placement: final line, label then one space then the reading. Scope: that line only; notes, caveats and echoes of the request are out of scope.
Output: 1:16
